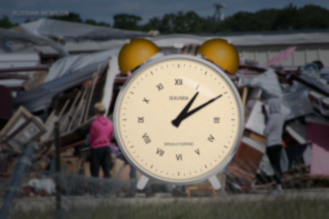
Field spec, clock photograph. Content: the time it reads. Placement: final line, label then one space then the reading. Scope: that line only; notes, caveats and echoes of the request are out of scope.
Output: 1:10
